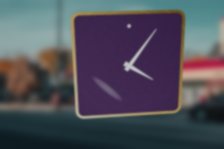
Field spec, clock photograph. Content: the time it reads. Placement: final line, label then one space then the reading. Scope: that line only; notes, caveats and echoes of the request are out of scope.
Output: 4:06
